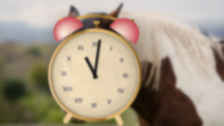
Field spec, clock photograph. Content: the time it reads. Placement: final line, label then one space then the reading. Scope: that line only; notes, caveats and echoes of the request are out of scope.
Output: 11:01
